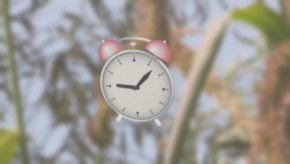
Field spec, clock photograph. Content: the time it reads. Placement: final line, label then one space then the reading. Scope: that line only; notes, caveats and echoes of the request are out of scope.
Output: 9:07
